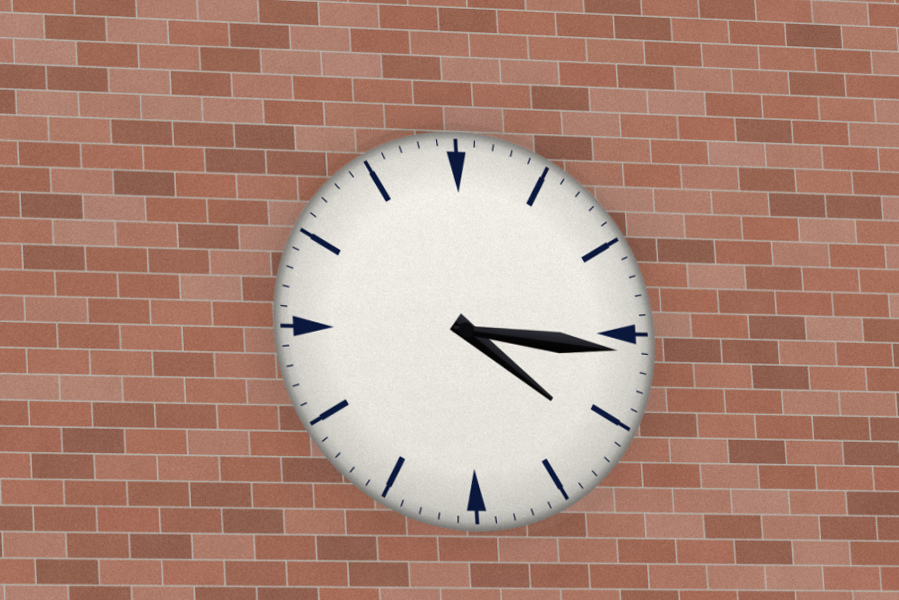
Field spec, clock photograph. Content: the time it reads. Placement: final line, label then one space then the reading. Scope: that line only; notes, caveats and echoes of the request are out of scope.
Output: 4:16
